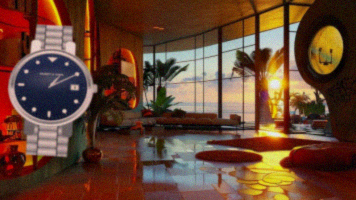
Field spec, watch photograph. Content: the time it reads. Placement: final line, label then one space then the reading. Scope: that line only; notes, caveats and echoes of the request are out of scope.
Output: 1:10
